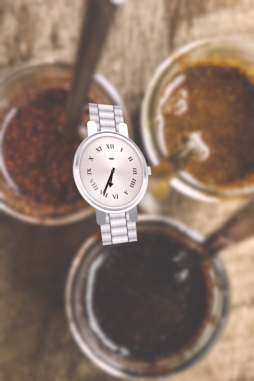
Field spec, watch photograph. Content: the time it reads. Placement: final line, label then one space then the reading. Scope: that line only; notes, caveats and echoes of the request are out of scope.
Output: 6:35
